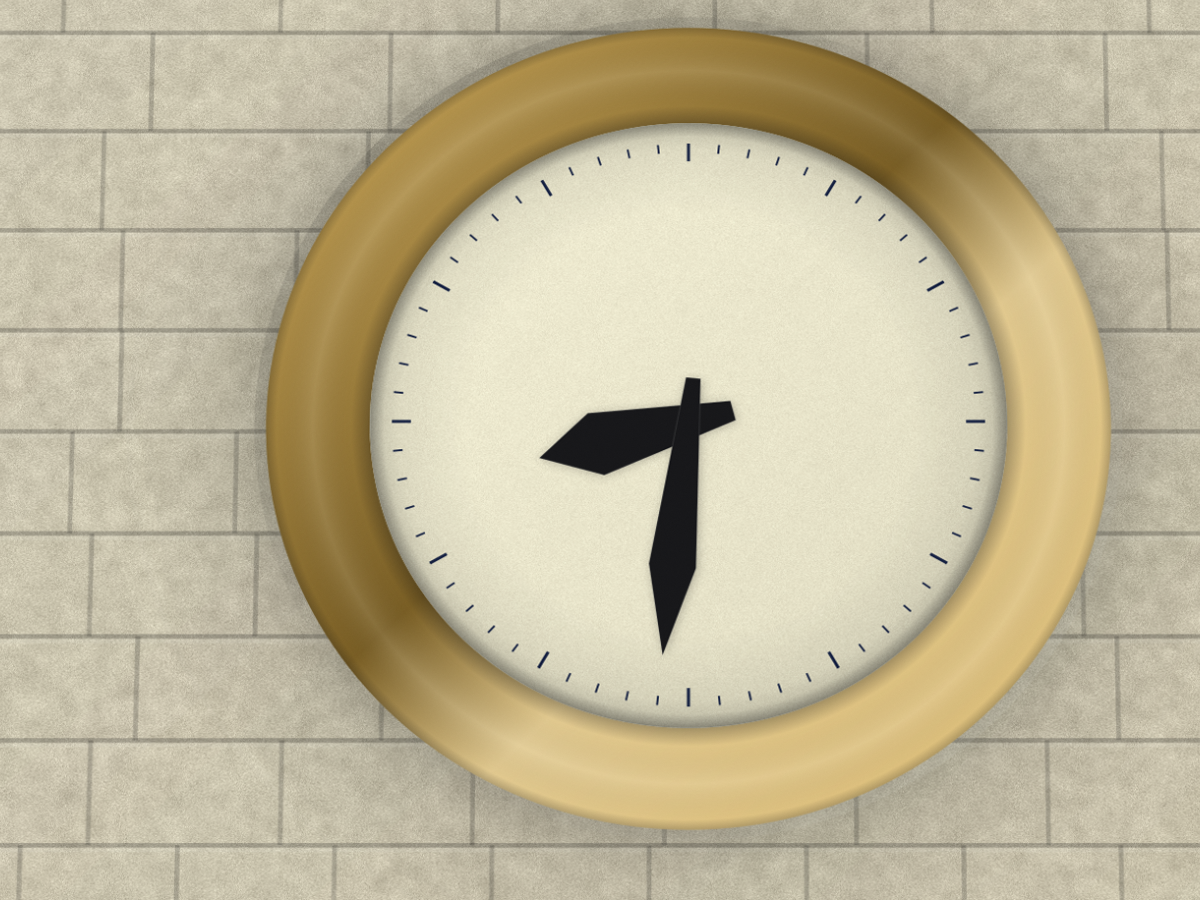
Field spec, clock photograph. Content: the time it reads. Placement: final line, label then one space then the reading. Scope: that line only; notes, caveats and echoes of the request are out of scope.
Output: 8:31
